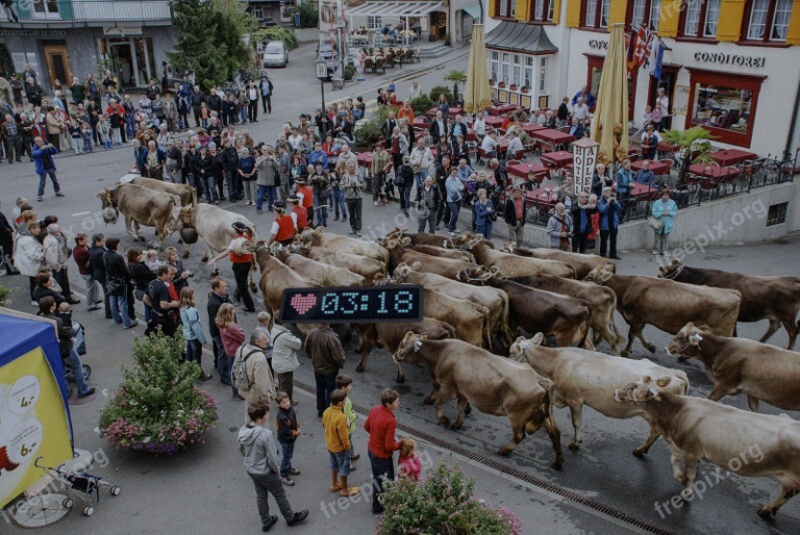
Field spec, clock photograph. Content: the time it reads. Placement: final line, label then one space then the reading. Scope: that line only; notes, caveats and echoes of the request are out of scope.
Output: 3:18
